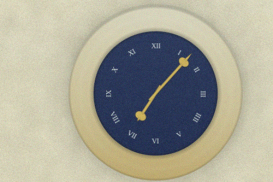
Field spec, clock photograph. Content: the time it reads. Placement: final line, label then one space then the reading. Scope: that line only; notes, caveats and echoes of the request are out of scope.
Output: 7:07
